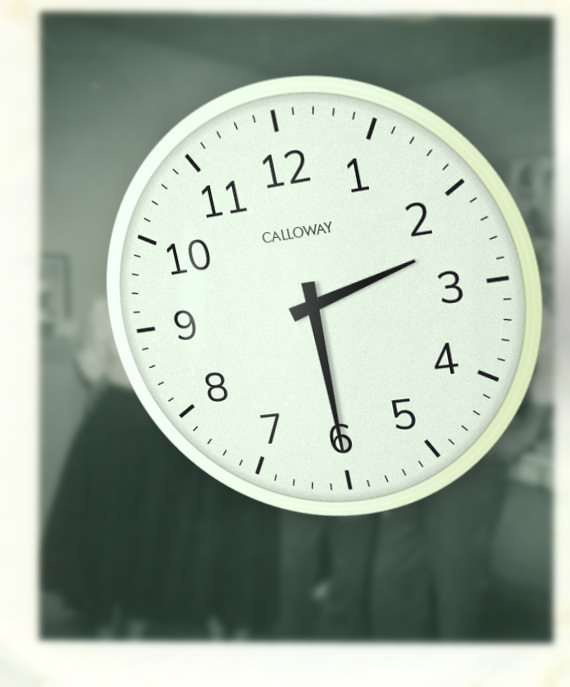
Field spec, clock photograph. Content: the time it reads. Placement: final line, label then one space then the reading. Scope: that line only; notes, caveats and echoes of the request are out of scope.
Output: 2:30
